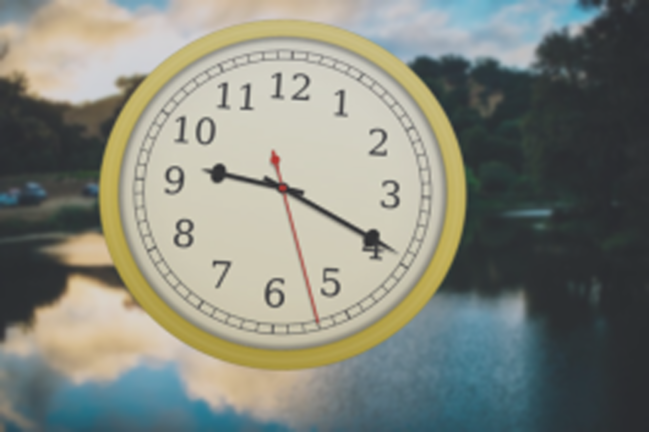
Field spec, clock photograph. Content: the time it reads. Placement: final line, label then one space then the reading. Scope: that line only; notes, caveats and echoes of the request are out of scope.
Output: 9:19:27
